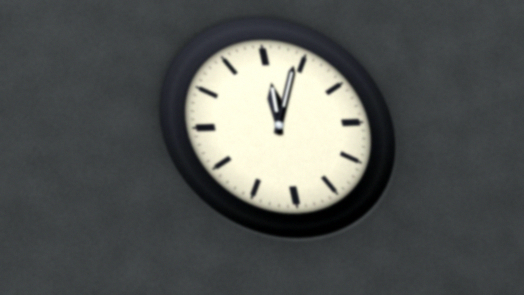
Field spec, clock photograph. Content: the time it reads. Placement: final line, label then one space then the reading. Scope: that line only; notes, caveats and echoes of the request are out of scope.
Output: 12:04
